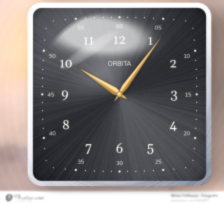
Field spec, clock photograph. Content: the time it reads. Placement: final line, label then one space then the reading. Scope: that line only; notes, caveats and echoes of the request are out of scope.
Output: 10:06
